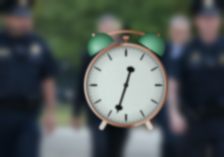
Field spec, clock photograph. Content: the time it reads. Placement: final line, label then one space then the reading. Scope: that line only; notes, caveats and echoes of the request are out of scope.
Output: 12:33
